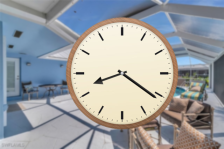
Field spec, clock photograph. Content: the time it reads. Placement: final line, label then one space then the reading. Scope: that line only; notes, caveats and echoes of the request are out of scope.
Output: 8:21
